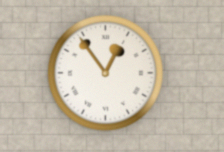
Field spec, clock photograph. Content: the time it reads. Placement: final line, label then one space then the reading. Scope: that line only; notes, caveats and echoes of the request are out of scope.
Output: 12:54
